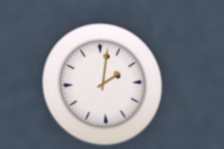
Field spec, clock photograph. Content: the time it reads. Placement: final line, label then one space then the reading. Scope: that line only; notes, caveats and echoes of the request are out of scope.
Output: 2:02
